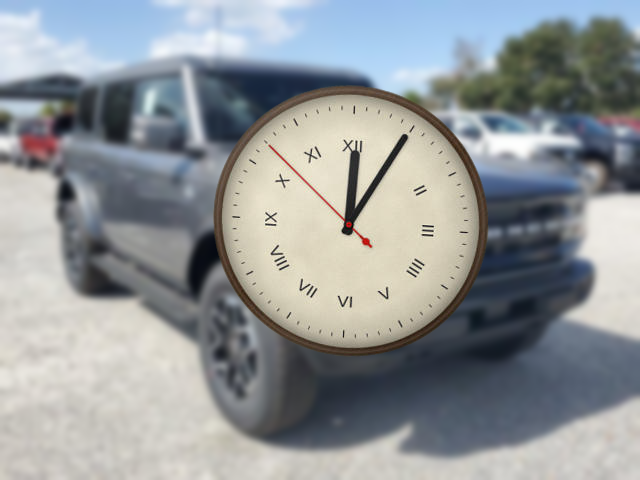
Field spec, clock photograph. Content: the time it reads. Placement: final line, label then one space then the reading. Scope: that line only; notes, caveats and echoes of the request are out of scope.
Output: 12:04:52
